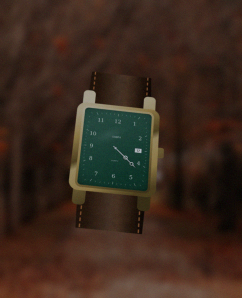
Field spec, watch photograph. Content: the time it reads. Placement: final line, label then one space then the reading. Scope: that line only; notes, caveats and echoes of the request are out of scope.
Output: 4:22
